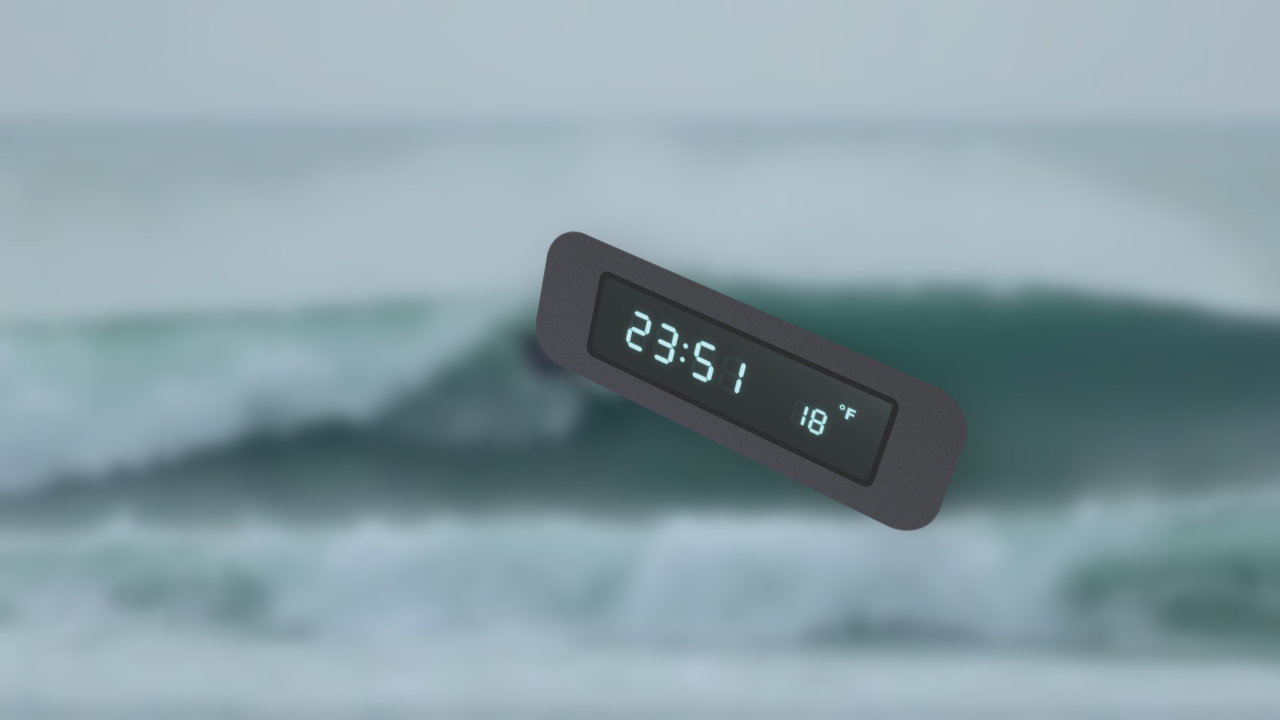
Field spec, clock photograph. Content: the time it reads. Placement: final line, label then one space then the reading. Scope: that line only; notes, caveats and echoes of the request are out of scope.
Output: 23:51
